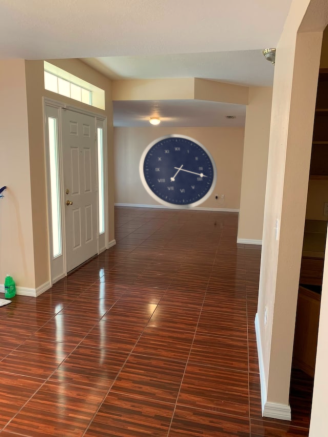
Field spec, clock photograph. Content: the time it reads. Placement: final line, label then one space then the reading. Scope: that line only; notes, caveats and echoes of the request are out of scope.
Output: 7:18
